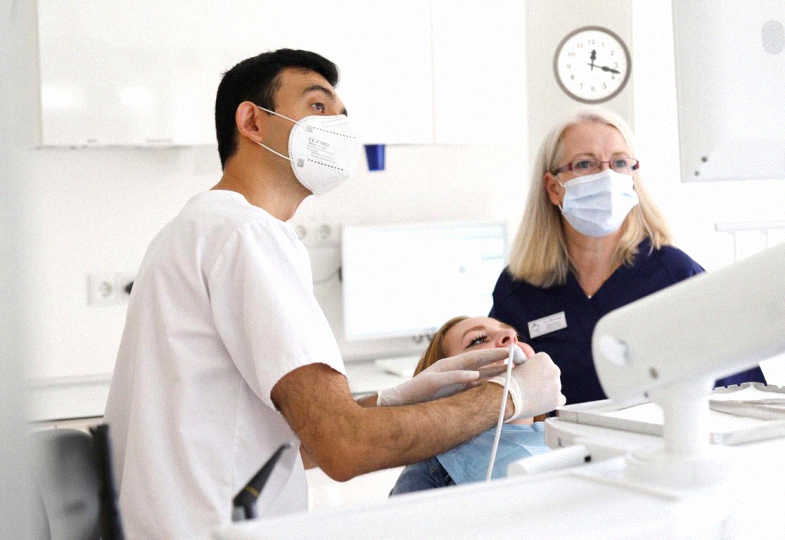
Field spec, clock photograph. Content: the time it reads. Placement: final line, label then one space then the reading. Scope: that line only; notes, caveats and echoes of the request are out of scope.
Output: 12:18
